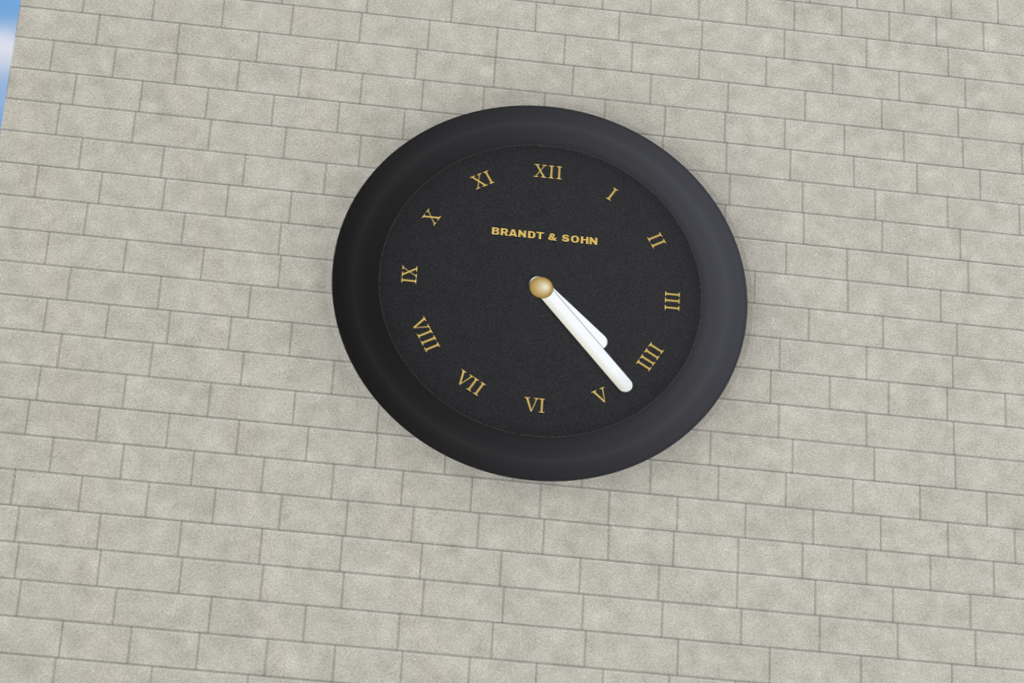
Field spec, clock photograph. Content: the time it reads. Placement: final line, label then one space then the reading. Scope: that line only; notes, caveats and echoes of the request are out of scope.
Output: 4:23
